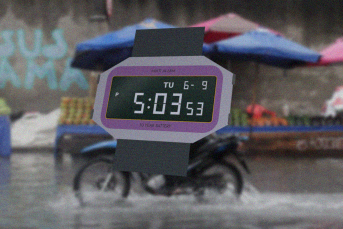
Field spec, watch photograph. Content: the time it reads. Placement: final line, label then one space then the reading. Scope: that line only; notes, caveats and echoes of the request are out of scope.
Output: 5:03:53
